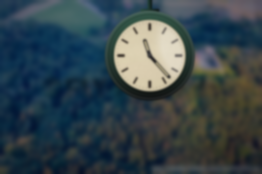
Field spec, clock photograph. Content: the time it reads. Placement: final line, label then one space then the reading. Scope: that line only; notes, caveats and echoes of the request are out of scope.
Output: 11:23
